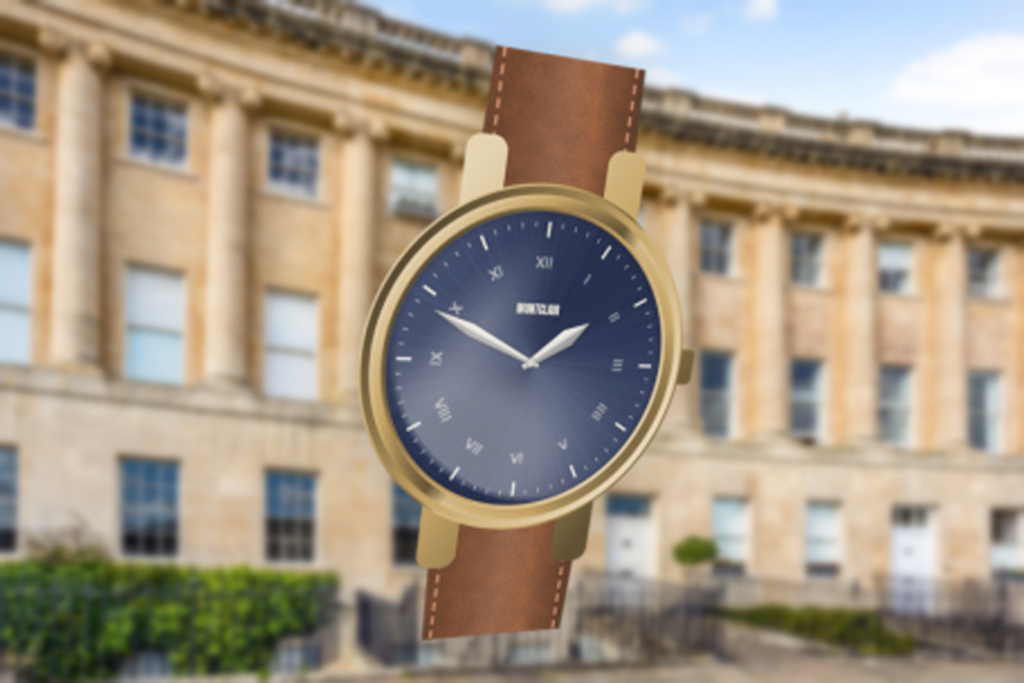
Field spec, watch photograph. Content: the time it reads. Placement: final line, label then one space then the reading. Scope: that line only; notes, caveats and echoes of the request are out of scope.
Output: 1:49
